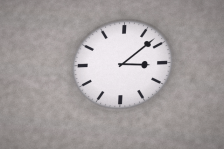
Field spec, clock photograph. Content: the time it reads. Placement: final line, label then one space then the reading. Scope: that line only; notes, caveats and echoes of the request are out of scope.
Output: 3:08
